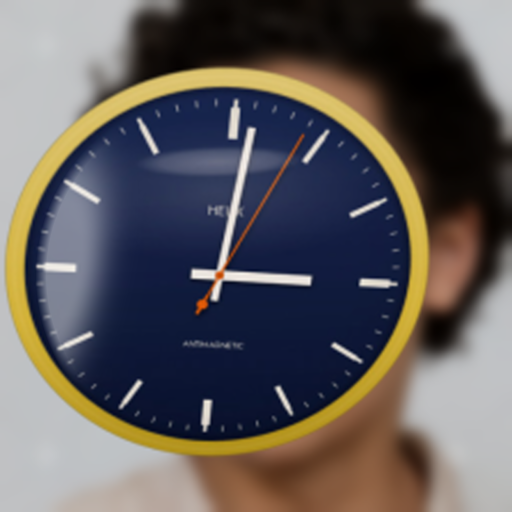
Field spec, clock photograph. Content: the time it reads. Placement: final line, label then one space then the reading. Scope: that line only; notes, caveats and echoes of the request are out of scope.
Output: 3:01:04
